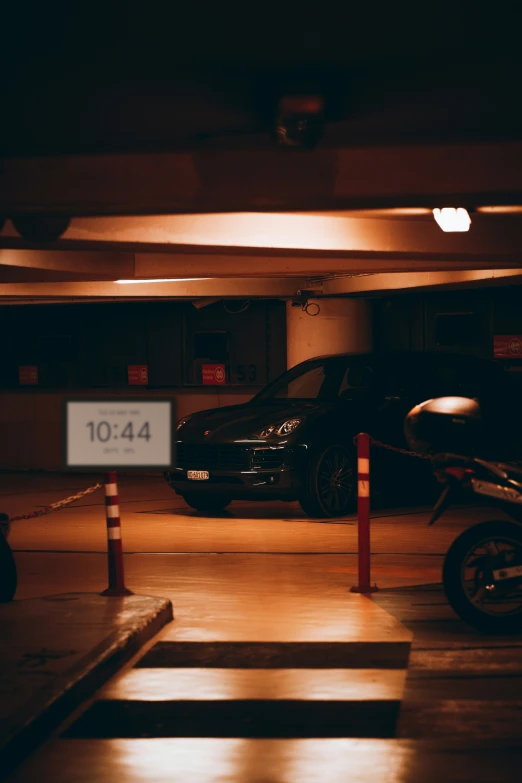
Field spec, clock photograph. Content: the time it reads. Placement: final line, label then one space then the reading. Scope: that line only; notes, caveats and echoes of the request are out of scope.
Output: 10:44
